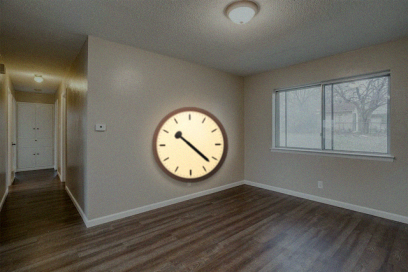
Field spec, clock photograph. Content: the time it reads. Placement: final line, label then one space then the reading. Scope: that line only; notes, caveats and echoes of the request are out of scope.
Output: 10:22
